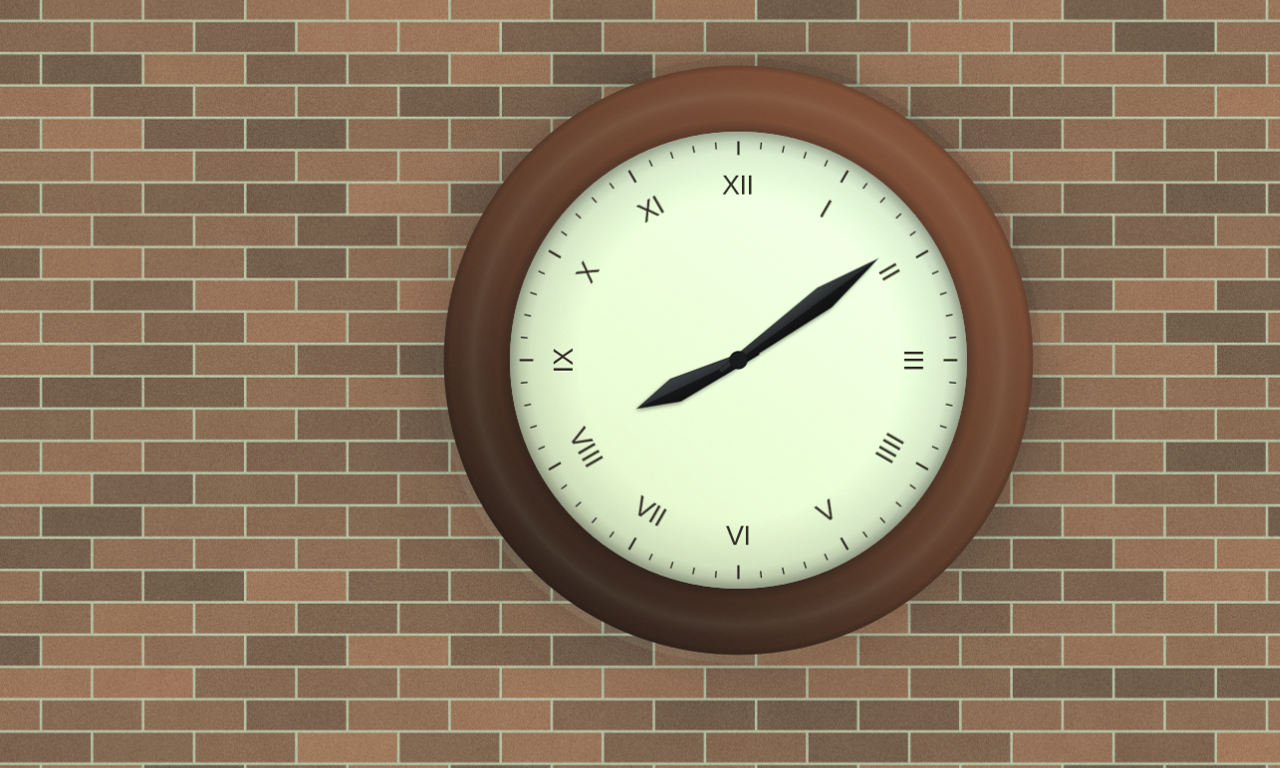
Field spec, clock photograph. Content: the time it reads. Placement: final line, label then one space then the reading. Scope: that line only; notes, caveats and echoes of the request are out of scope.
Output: 8:09
